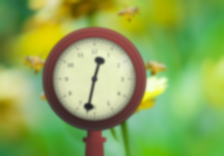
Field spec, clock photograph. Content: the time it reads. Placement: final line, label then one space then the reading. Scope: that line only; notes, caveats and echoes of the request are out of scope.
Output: 12:32
